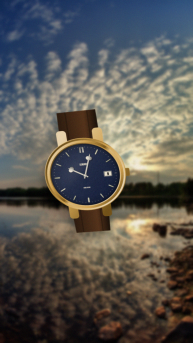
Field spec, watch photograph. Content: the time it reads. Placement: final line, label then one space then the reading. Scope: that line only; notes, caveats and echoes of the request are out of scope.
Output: 10:03
